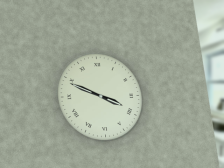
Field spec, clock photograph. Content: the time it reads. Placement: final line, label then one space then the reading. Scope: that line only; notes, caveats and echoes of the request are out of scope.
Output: 3:49
